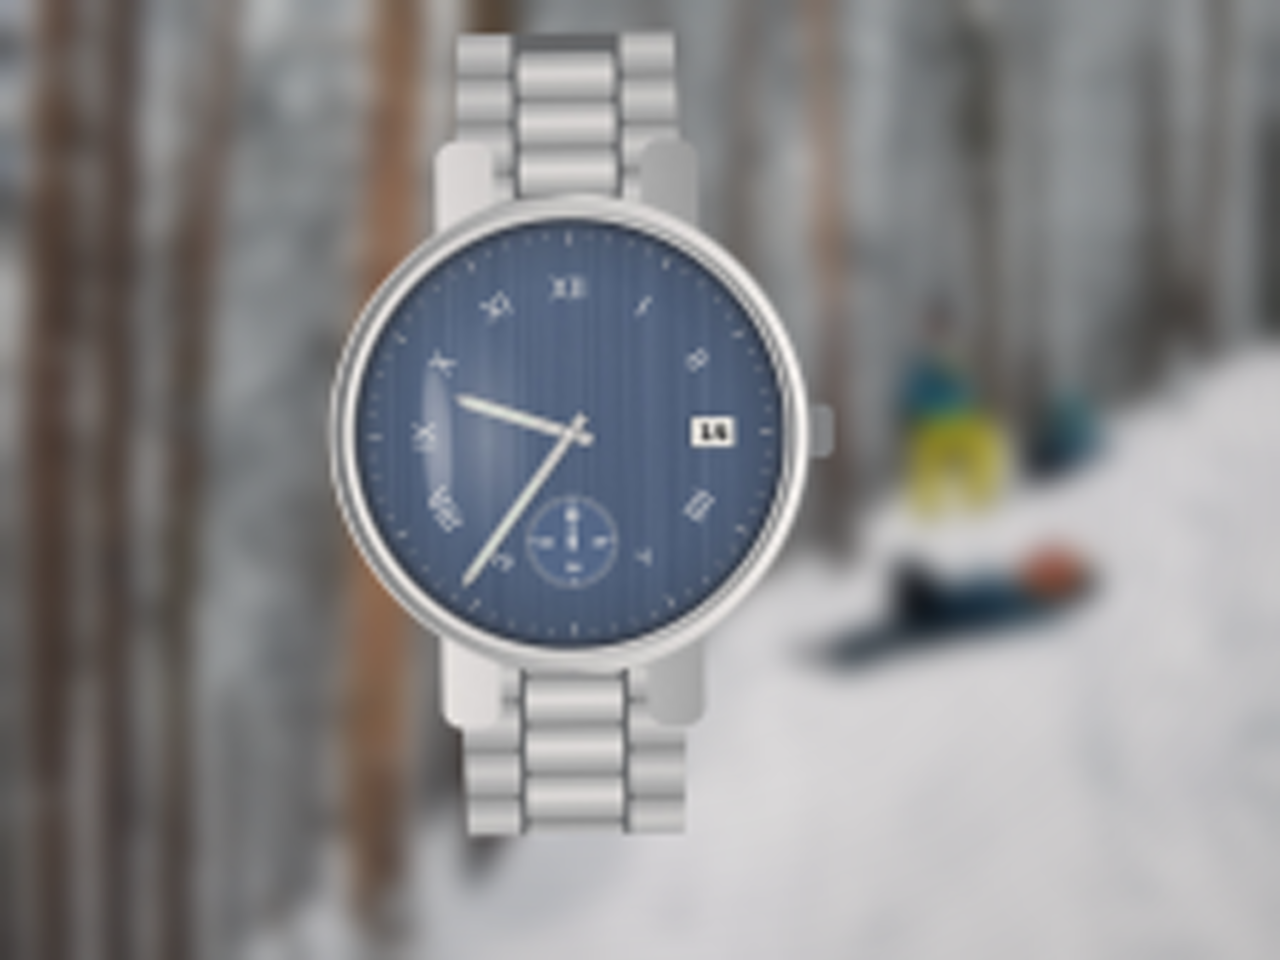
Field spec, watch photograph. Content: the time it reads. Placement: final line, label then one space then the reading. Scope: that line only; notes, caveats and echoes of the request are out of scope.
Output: 9:36
